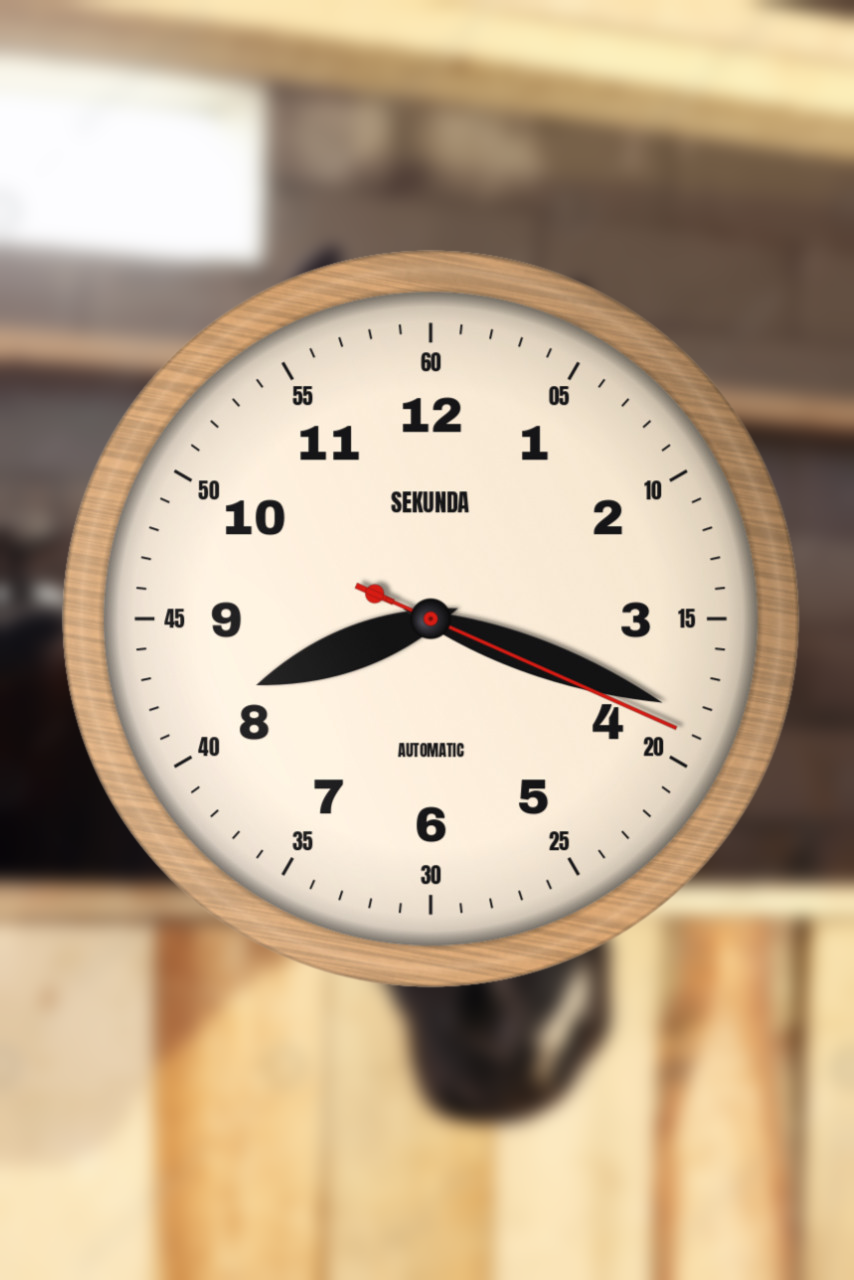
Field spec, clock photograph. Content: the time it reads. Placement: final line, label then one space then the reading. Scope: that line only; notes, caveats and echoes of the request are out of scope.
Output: 8:18:19
